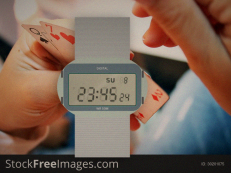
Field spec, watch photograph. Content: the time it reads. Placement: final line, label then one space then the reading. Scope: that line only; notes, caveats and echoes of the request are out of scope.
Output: 23:45:24
